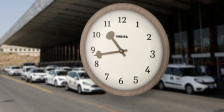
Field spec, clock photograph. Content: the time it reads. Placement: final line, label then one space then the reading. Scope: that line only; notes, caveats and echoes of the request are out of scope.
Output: 10:43
